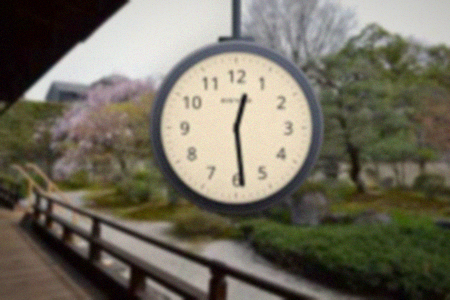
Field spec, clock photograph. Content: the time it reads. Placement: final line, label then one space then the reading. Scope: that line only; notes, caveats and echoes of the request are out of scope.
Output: 12:29
